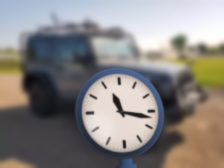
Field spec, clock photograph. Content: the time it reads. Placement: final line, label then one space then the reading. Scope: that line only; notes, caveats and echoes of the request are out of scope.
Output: 11:17
